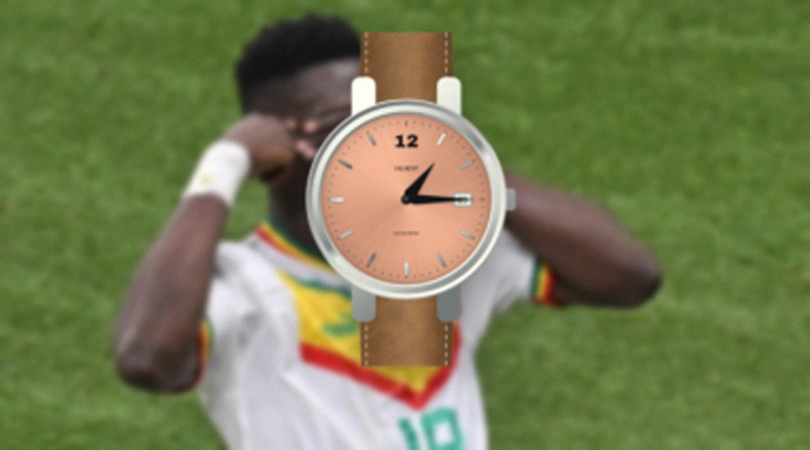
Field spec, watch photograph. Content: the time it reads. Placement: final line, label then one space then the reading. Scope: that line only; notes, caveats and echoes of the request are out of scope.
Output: 1:15
